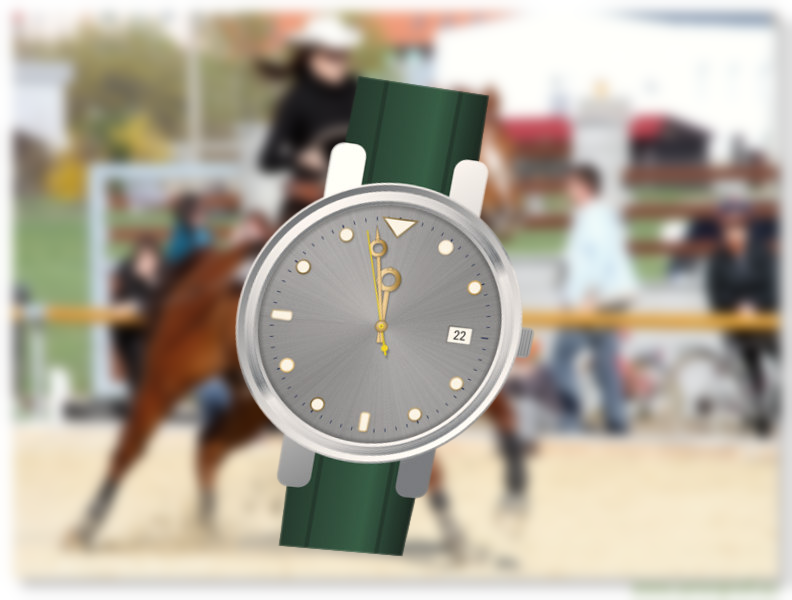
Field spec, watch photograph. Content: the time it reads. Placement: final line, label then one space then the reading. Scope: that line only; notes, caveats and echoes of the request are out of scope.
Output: 11:57:57
